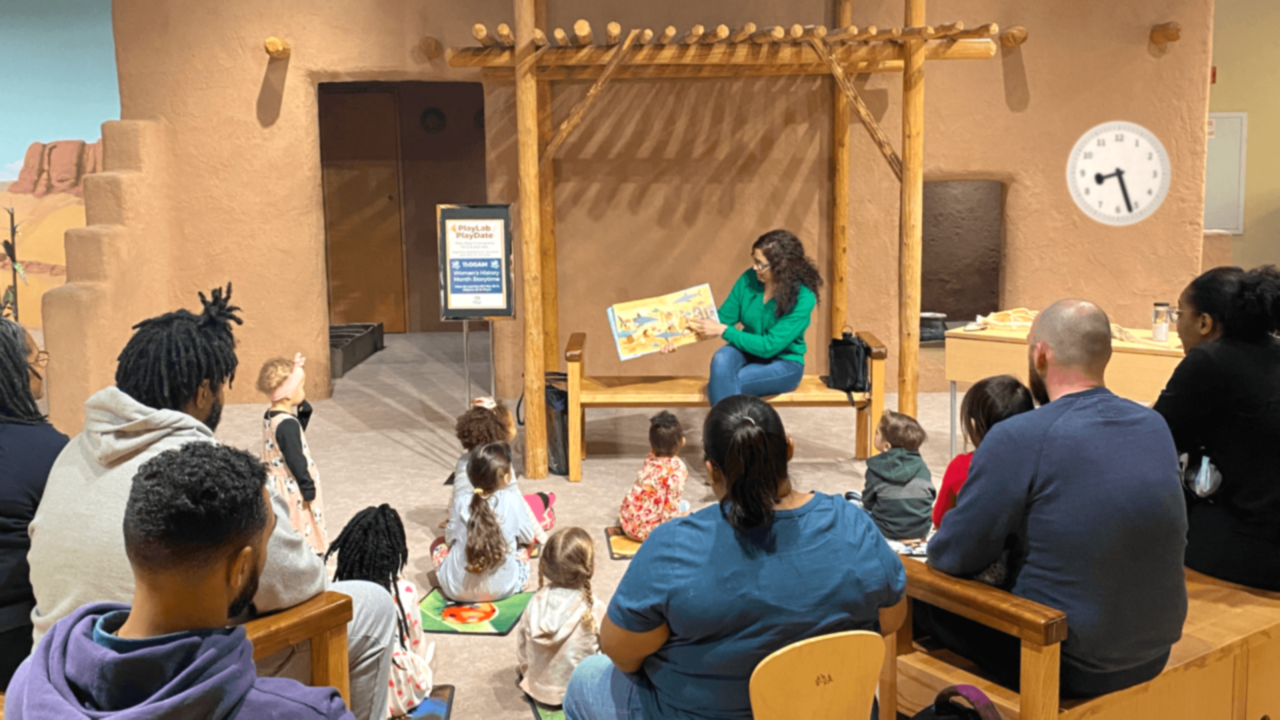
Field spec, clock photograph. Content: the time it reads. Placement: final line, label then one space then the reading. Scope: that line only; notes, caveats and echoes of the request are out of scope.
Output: 8:27
